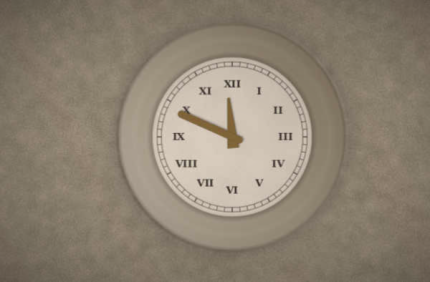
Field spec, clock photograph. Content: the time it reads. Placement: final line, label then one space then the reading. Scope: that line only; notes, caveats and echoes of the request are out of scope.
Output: 11:49
